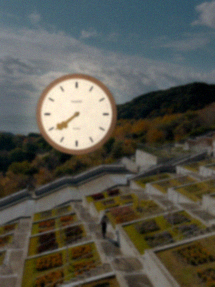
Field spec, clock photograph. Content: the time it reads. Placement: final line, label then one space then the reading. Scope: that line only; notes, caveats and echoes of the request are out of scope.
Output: 7:39
